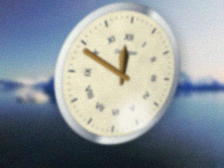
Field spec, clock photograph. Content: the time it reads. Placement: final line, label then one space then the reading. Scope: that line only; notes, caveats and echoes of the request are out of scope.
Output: 11:49
